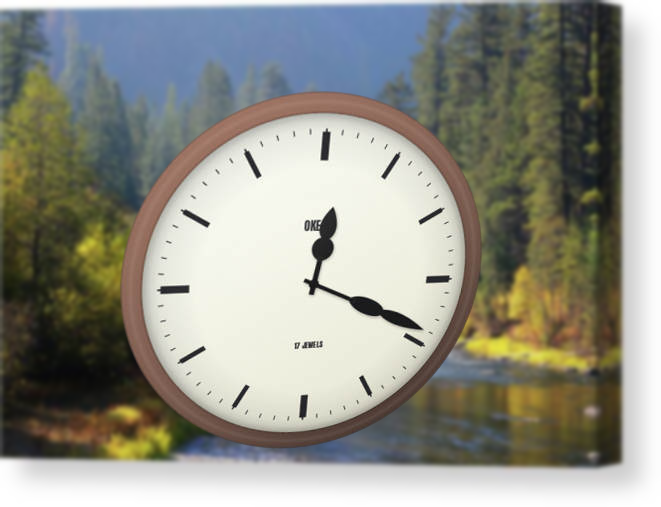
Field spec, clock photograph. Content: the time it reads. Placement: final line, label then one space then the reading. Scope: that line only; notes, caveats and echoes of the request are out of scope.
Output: 12:19
